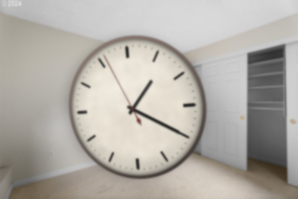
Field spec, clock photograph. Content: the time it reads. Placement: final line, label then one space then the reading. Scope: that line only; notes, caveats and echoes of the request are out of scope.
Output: 1:19:56
